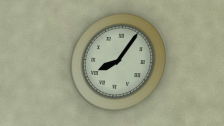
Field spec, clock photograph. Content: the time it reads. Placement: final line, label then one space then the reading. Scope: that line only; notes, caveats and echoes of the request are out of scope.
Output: 8:05
